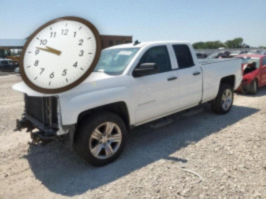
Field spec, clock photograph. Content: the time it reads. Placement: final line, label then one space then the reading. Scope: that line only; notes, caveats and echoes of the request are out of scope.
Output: 9:47
